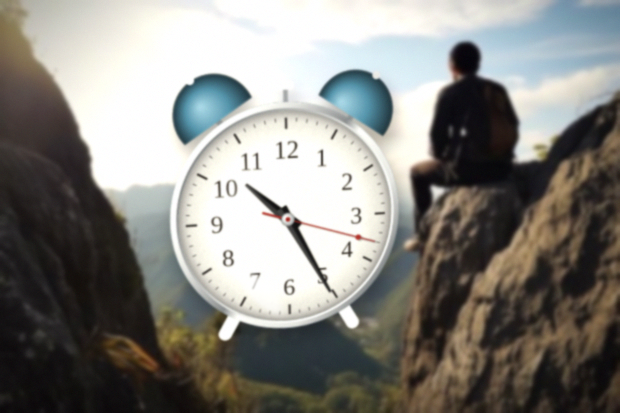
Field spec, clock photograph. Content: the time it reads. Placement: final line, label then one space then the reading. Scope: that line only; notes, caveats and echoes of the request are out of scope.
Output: 10:25:18
